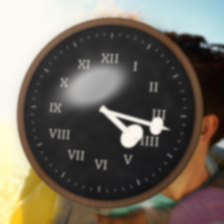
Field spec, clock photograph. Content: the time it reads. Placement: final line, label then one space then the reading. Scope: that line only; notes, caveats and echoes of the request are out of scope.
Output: 4:17
